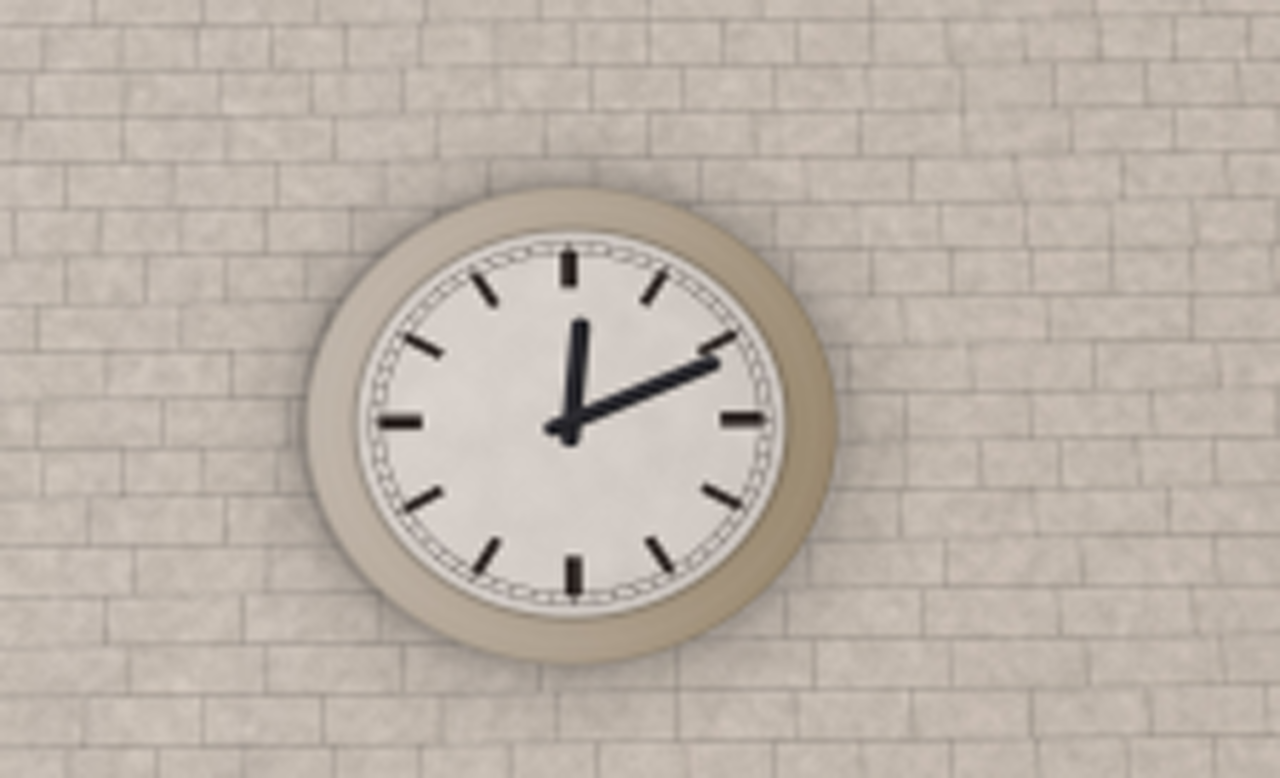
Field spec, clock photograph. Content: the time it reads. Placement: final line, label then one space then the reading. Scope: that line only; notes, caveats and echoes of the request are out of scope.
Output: 12:11
